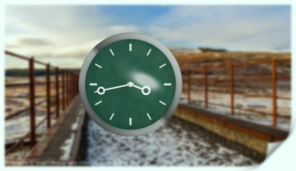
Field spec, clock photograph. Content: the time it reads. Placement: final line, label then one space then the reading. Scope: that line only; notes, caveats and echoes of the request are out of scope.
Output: 3:43
